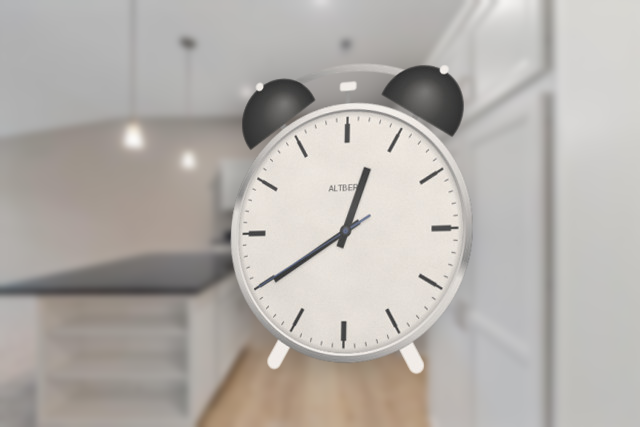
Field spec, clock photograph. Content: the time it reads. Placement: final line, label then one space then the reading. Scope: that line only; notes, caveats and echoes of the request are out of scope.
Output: 12:39:40
